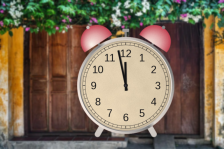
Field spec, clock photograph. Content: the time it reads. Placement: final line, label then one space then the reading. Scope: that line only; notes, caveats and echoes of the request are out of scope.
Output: 11:58
